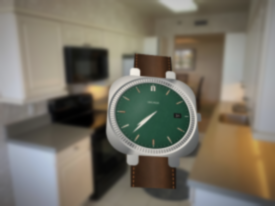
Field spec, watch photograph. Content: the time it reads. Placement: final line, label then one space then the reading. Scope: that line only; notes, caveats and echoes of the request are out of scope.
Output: 7:37
